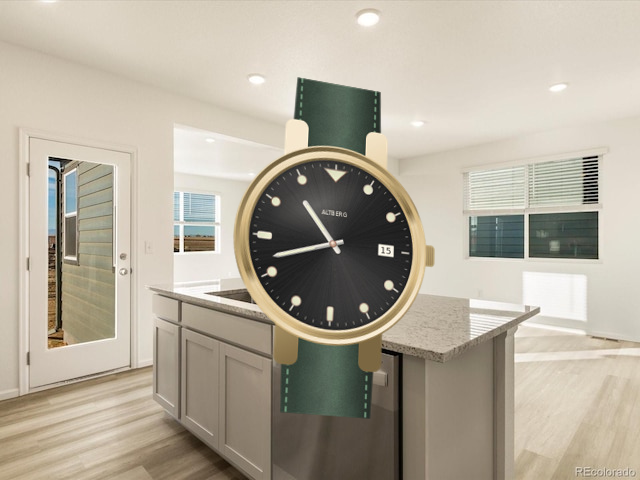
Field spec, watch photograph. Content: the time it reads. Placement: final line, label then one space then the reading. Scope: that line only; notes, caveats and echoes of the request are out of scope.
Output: 10:42
